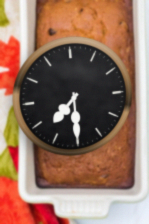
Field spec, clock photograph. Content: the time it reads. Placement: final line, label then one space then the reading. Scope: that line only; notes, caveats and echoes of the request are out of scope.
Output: 7:30
